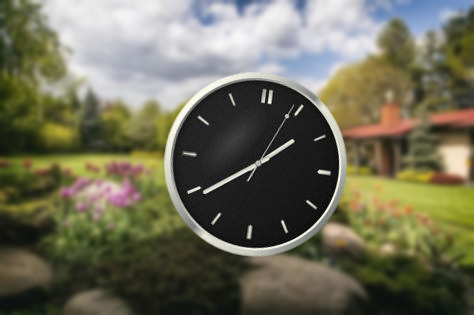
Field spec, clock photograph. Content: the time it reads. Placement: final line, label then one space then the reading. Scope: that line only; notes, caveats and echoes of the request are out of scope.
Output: 1:39:04
